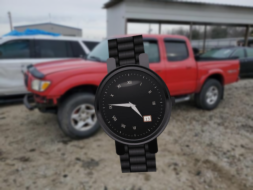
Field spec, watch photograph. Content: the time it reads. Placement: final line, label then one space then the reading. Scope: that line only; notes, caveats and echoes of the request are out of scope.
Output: 4:46
